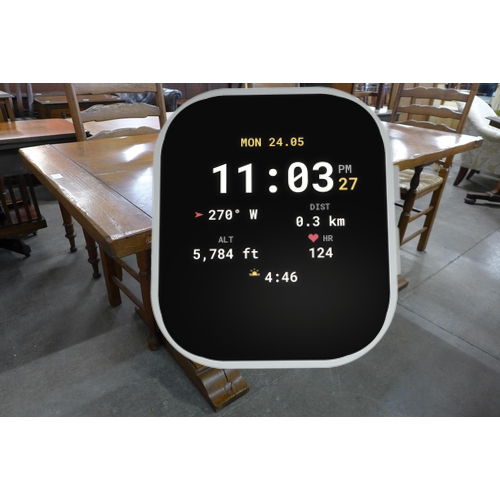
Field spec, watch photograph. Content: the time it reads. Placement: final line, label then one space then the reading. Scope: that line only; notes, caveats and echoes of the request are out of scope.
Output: 11:03:27
